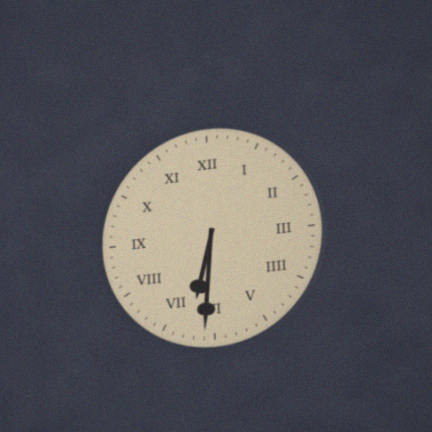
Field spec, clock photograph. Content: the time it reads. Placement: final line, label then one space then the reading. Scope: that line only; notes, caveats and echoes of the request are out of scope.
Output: 6:31
